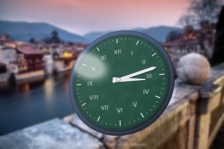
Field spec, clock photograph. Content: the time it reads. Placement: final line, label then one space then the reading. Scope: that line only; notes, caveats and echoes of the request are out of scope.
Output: 3:13
